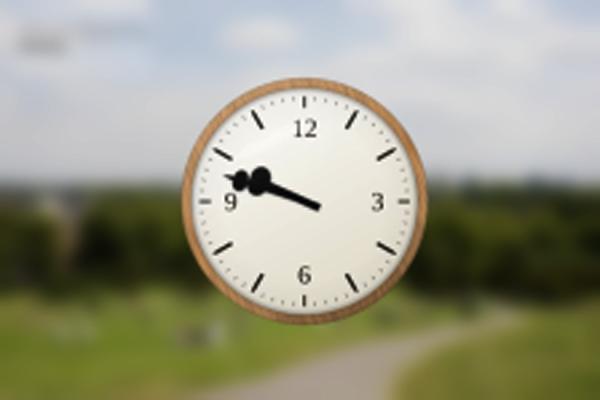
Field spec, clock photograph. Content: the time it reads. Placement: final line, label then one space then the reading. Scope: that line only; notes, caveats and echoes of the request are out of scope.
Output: 9:48
